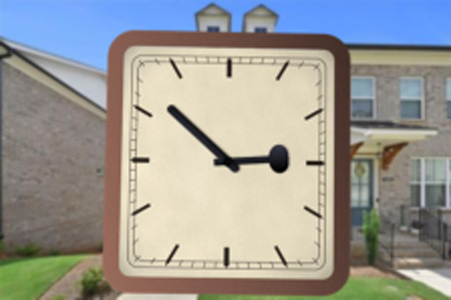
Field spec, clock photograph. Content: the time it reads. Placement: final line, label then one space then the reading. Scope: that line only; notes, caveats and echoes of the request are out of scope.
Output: 2:52
